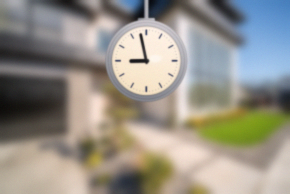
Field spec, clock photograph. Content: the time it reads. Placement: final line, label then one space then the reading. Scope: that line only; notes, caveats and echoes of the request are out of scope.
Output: 8:58
